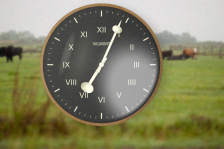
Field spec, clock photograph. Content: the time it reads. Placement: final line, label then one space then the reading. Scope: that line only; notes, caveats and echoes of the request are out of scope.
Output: 7:04
